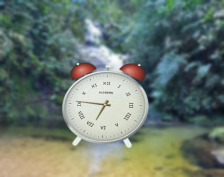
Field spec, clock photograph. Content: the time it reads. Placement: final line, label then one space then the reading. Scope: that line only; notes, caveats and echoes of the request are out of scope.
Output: 6:46
